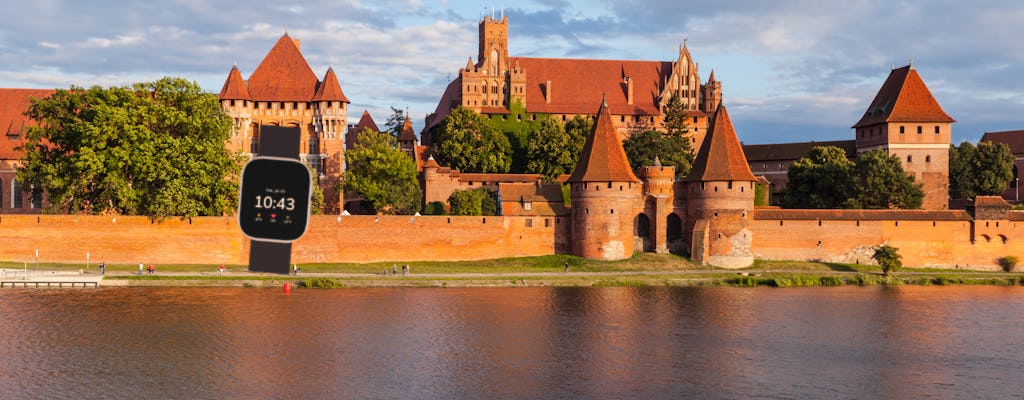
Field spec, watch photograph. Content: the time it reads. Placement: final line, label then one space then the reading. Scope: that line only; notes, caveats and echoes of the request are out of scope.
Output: 10:43
